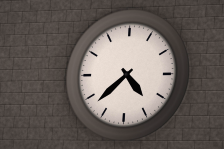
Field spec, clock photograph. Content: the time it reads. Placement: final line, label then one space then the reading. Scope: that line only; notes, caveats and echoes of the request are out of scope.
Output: 4:38
